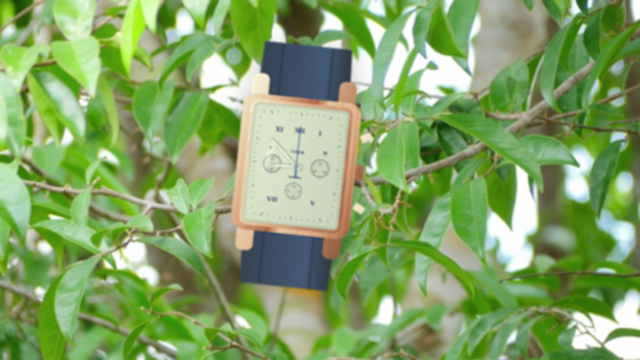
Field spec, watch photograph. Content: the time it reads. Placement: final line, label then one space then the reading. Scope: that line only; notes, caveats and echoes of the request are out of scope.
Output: 8:52
